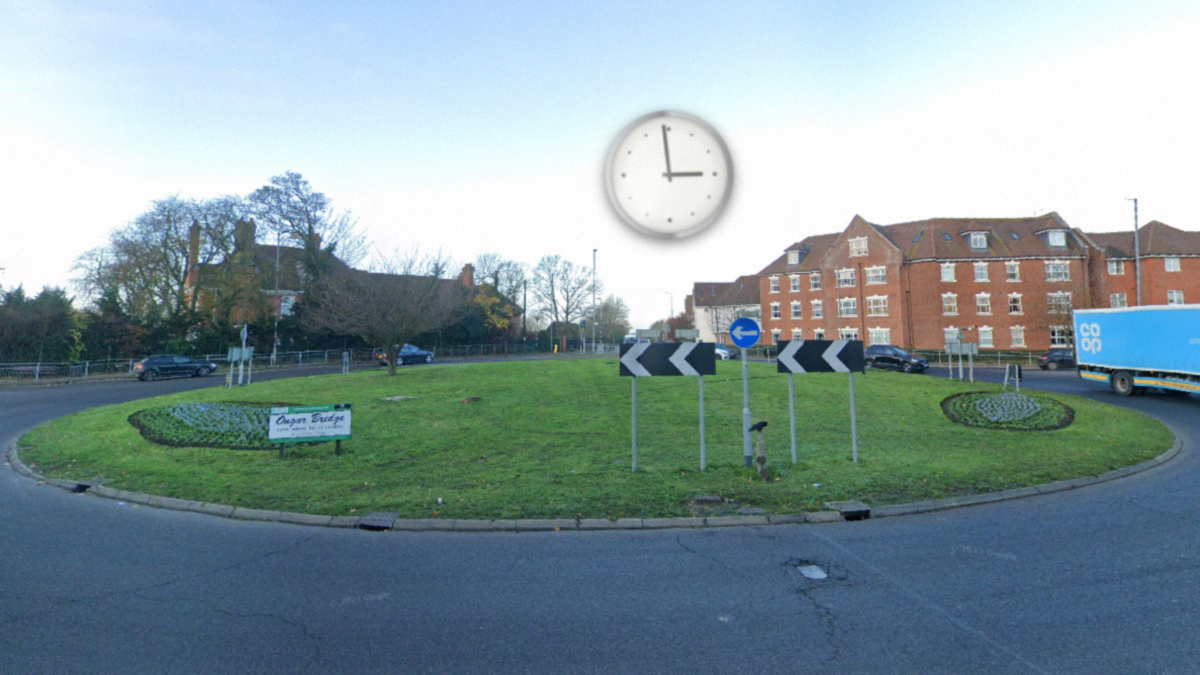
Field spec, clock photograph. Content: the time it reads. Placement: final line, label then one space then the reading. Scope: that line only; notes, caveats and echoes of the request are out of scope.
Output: 2:59
